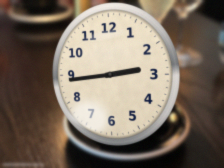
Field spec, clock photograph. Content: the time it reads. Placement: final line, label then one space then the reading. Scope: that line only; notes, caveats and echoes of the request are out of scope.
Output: 2:44
